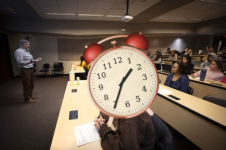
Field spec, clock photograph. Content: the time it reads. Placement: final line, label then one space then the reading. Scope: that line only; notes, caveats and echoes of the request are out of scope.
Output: 1:35
